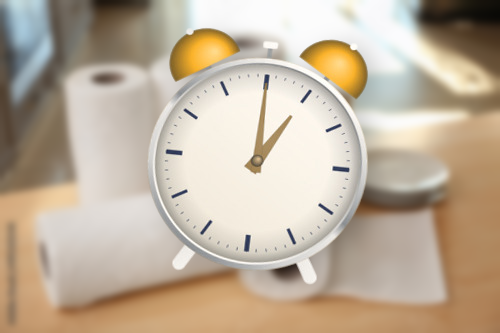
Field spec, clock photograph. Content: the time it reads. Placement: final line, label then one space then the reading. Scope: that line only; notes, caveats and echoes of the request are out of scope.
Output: 1:00
